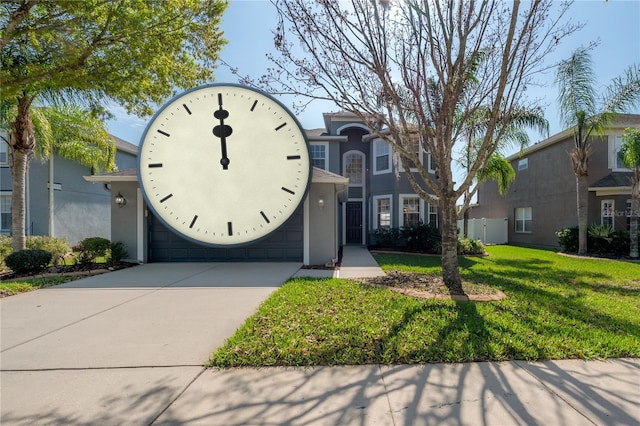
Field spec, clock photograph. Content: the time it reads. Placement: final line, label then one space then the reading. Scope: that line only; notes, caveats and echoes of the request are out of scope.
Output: 12:00
